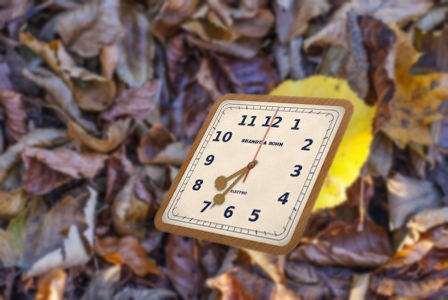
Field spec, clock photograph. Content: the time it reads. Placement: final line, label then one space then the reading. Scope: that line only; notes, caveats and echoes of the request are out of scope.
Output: 7:34:00
